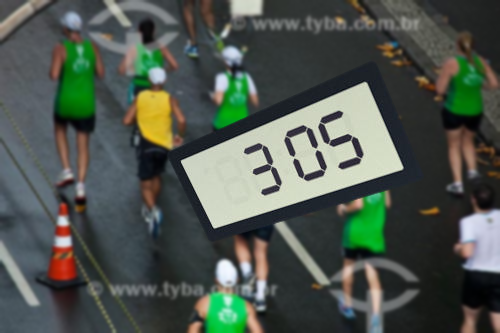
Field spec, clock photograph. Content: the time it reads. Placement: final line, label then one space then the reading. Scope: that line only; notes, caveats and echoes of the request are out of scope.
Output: 3:05
